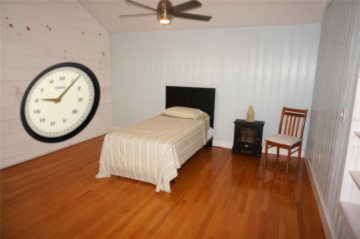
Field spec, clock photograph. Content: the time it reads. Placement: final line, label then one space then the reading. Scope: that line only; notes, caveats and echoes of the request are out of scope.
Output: 9:06
